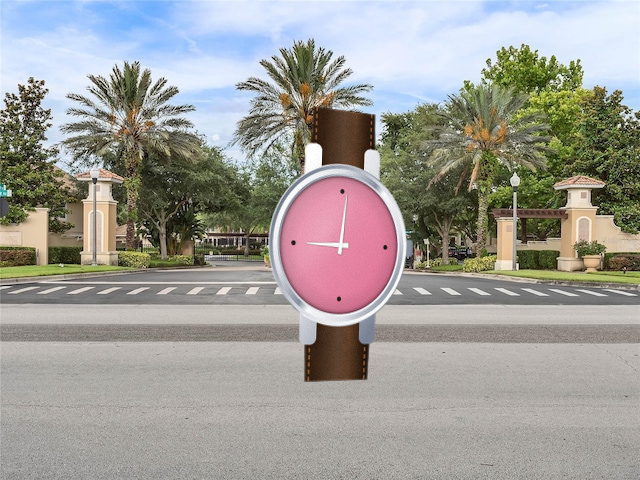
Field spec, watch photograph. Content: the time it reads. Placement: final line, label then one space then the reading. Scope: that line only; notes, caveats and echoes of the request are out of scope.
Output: 9:01
